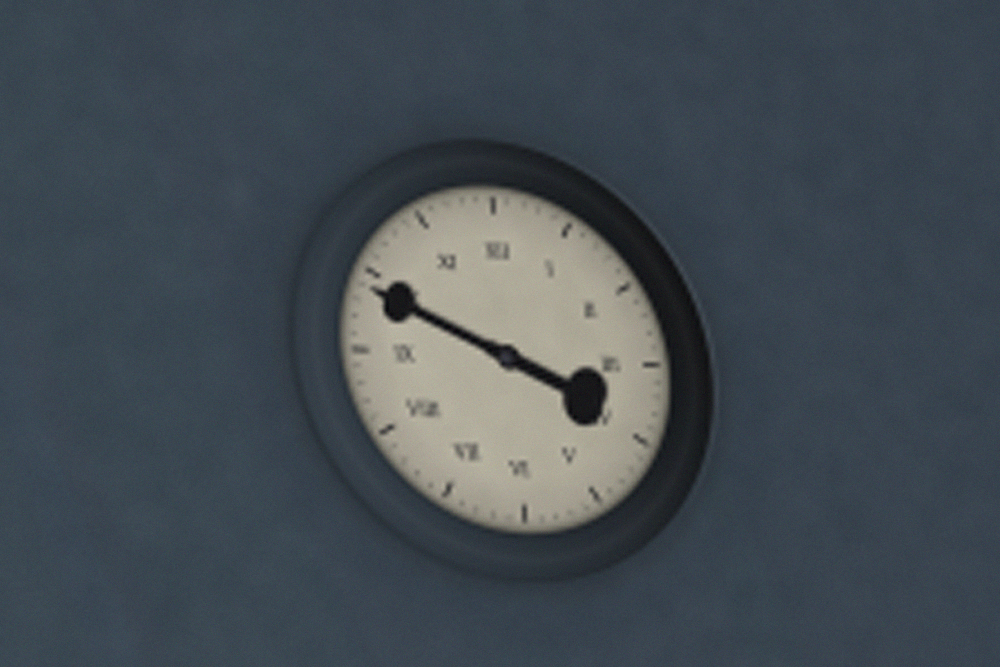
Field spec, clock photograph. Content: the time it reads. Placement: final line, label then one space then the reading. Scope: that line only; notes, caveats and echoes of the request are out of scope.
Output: 3:49
